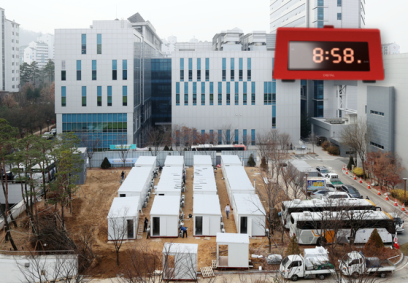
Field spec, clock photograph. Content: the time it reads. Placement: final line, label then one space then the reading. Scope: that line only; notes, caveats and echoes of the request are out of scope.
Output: 8:58
